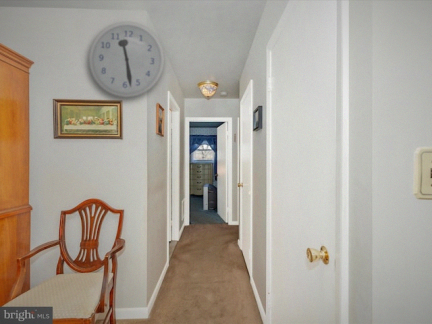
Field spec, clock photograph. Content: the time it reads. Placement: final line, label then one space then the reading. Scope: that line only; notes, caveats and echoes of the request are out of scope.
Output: 11:28
